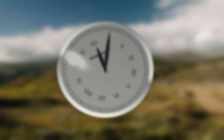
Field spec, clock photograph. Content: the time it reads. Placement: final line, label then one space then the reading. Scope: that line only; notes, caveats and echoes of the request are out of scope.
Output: 12:05
